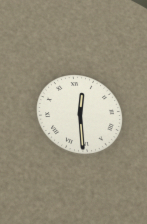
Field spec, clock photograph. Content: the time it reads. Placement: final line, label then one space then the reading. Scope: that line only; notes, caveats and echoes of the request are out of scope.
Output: 12:31
